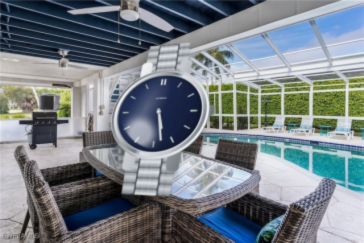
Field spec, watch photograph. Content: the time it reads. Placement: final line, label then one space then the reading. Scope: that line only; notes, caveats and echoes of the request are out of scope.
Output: 5:28
